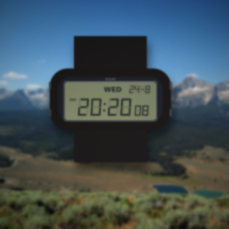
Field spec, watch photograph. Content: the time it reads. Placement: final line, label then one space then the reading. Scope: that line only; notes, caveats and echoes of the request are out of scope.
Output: 20:20:08
